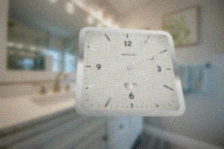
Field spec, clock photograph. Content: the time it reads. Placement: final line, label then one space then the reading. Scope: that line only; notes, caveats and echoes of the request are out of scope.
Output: 6:10
